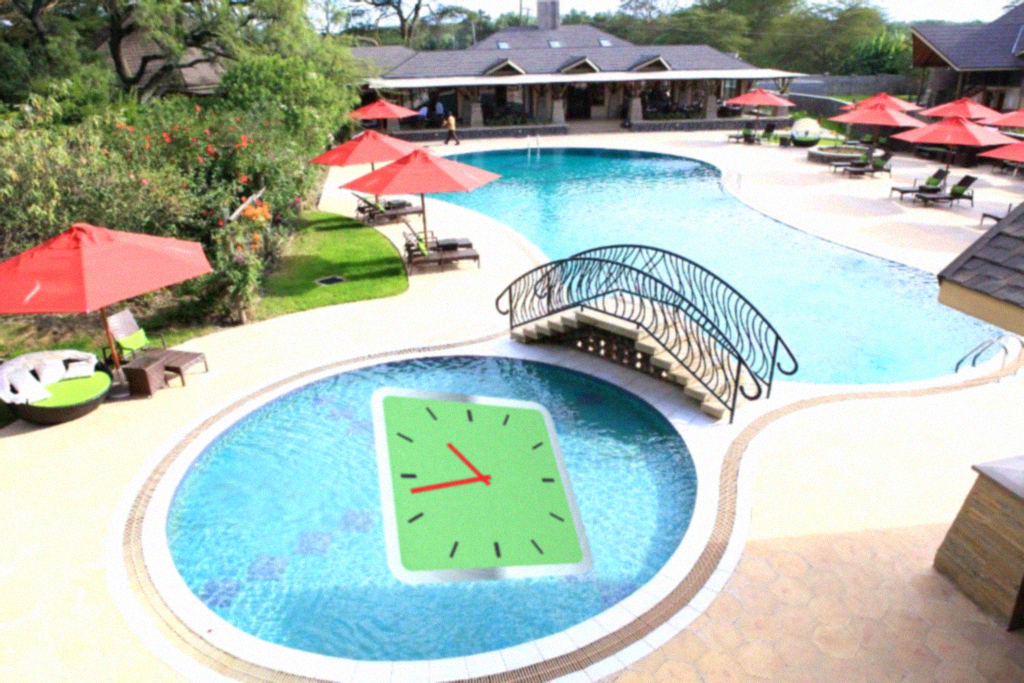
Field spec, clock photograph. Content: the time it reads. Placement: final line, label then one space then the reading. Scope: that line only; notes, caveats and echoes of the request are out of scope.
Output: 10:43
